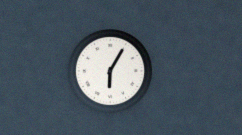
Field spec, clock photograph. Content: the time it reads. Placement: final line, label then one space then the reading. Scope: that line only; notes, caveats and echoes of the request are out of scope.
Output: 6:05
